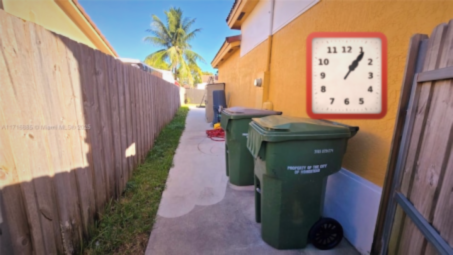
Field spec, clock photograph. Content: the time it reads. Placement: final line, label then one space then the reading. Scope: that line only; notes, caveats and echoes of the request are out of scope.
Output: 1:06
